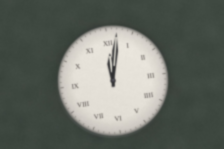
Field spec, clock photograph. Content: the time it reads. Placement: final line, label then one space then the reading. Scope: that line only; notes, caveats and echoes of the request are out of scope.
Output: 12:02
